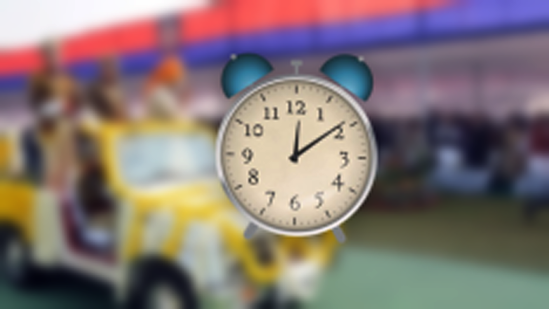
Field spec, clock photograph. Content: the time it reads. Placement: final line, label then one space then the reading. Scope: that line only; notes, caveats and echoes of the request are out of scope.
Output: 12:09
